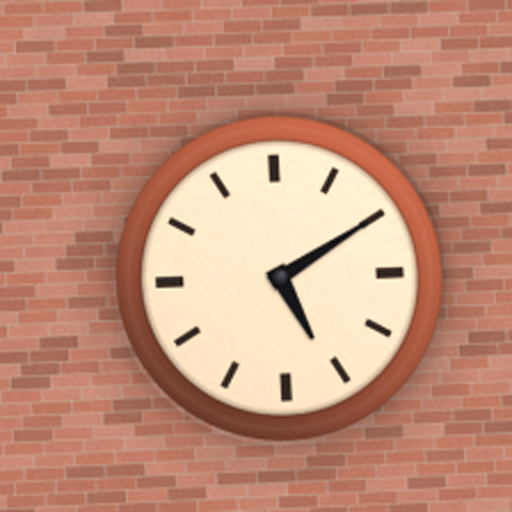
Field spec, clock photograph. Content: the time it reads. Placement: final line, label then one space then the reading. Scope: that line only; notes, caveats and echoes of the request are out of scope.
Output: 5:10
